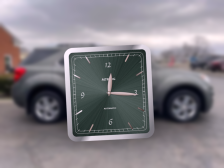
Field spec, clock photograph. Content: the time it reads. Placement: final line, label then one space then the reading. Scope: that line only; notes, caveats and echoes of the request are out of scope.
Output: 12:16
